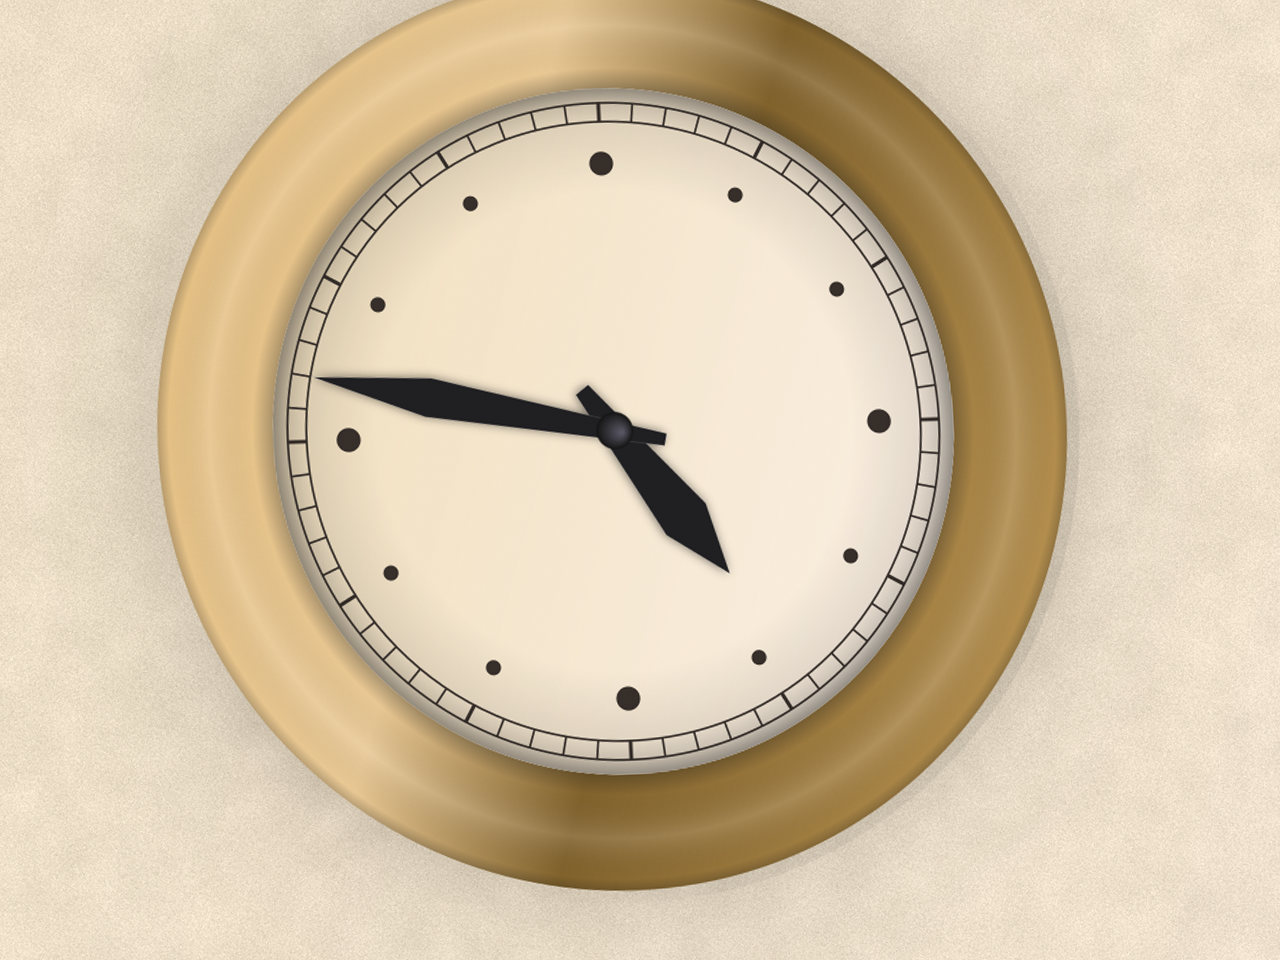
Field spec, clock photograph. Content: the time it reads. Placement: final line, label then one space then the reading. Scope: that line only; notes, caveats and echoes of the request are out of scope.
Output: 4:47
